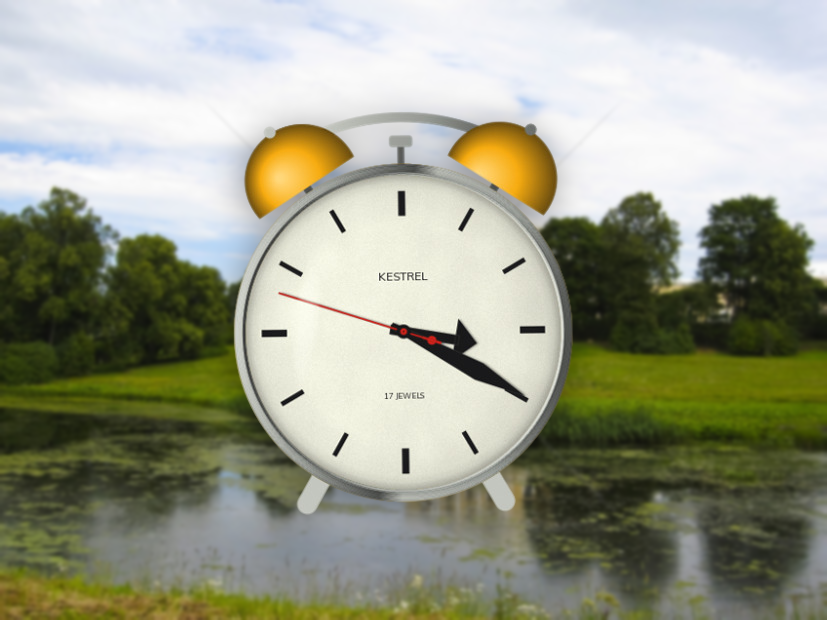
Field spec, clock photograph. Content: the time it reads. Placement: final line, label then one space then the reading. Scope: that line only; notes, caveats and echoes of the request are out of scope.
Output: 3:19:48
